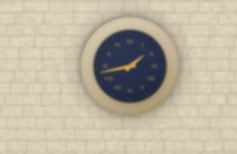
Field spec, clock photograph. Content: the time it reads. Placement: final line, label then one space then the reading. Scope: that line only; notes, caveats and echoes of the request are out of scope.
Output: 1:43
